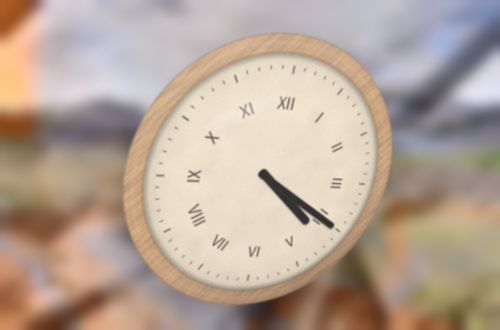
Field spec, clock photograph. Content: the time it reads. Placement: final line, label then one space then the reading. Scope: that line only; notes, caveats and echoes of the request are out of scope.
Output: 4:20
